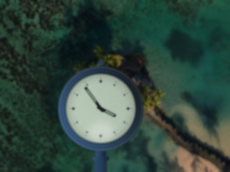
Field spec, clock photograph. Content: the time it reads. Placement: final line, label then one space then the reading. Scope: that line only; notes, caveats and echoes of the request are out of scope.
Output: 3:54
